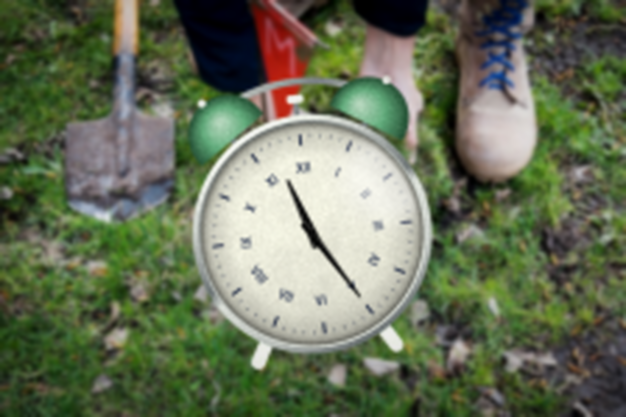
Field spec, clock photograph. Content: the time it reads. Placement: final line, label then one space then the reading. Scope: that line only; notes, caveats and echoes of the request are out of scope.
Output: 11:25
